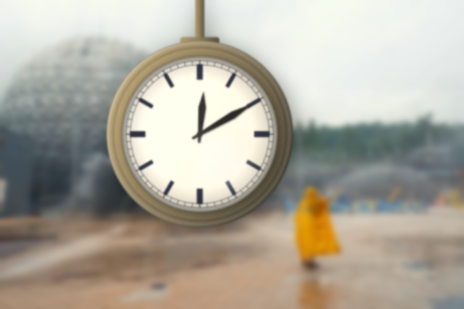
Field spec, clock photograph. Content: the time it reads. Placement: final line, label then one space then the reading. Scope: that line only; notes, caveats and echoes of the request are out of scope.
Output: 12:10
